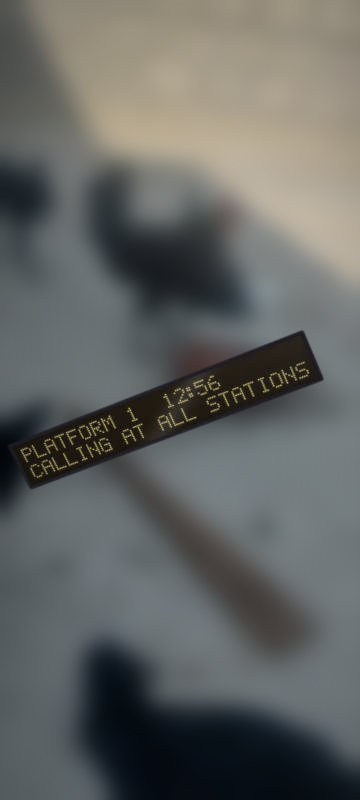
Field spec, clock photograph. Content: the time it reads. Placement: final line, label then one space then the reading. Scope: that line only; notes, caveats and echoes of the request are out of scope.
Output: 12:56
